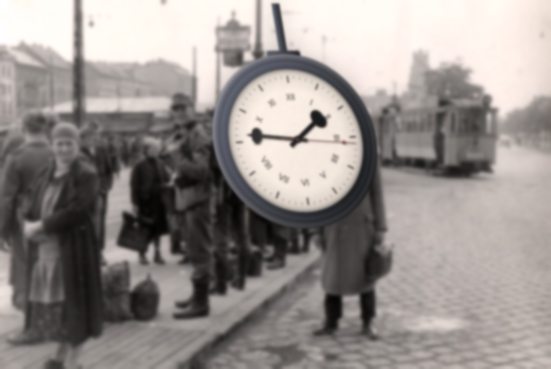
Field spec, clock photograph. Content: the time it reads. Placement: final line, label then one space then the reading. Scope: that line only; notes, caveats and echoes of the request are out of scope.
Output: 1:46:16
